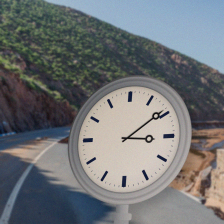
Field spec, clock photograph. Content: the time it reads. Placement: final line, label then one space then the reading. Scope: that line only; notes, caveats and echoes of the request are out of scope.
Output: 3:09
